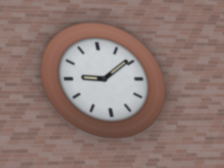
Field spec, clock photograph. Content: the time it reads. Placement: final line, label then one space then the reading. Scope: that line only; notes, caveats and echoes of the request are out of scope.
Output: 9:09
